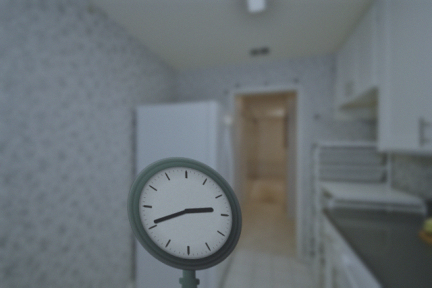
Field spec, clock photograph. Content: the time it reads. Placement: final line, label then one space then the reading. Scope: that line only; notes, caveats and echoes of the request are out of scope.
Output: 2:41
